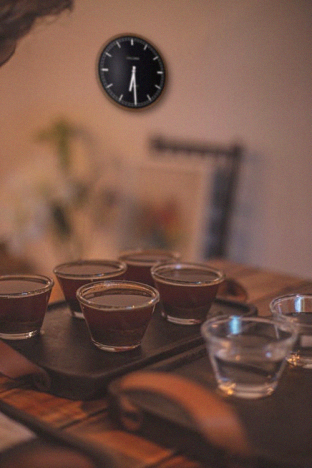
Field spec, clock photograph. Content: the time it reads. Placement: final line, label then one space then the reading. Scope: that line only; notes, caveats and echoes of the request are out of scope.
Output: 6:30
